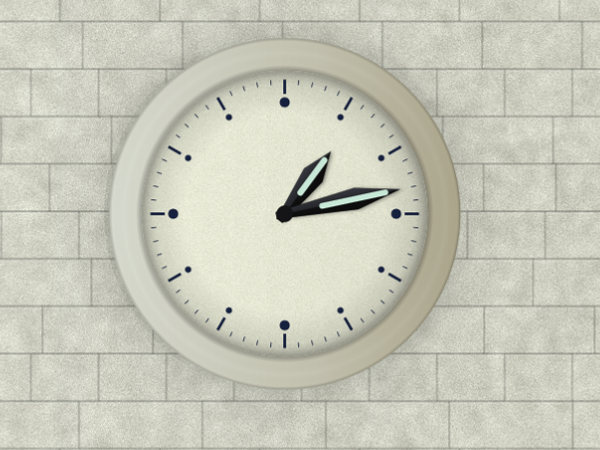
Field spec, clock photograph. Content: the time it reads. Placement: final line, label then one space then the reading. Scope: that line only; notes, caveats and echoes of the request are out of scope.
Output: 1:13
